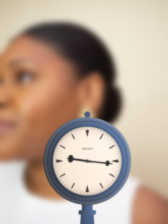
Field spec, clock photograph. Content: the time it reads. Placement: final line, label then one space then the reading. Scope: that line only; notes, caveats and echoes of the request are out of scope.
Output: 9:16
